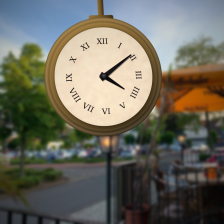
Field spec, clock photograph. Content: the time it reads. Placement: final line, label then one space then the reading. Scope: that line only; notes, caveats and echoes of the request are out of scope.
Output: 4:09
